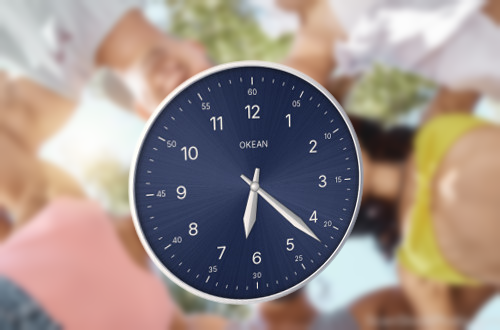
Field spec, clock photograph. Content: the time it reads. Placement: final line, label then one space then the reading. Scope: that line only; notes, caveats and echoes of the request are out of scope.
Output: 6:22
